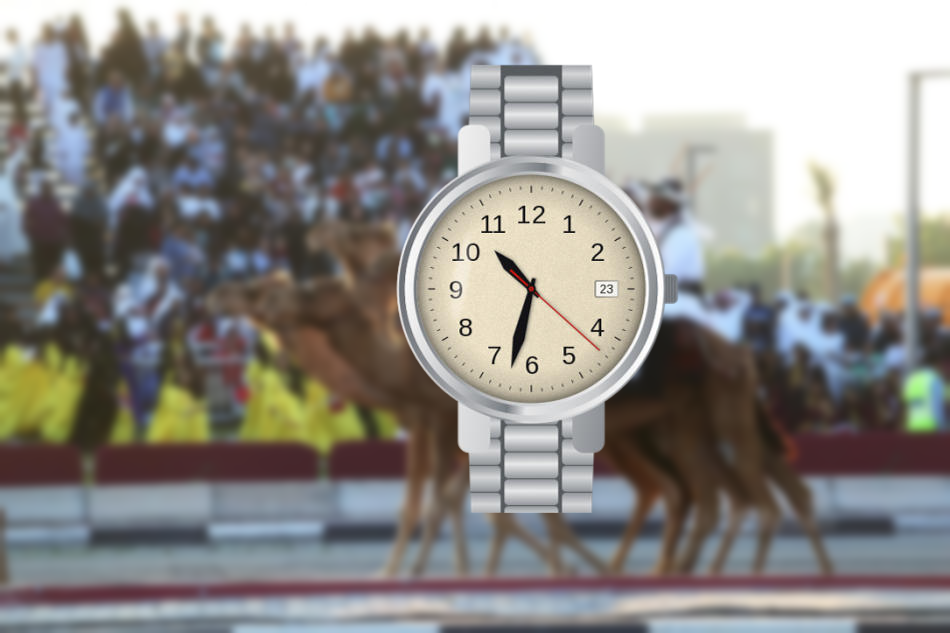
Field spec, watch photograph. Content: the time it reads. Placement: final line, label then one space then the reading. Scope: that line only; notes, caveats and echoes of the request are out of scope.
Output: 10:32:22
